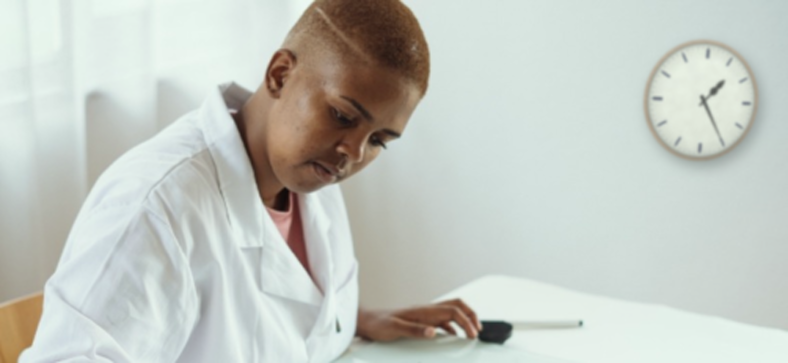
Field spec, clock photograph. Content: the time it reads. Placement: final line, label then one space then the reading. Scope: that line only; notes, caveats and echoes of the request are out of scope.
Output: 1:25
